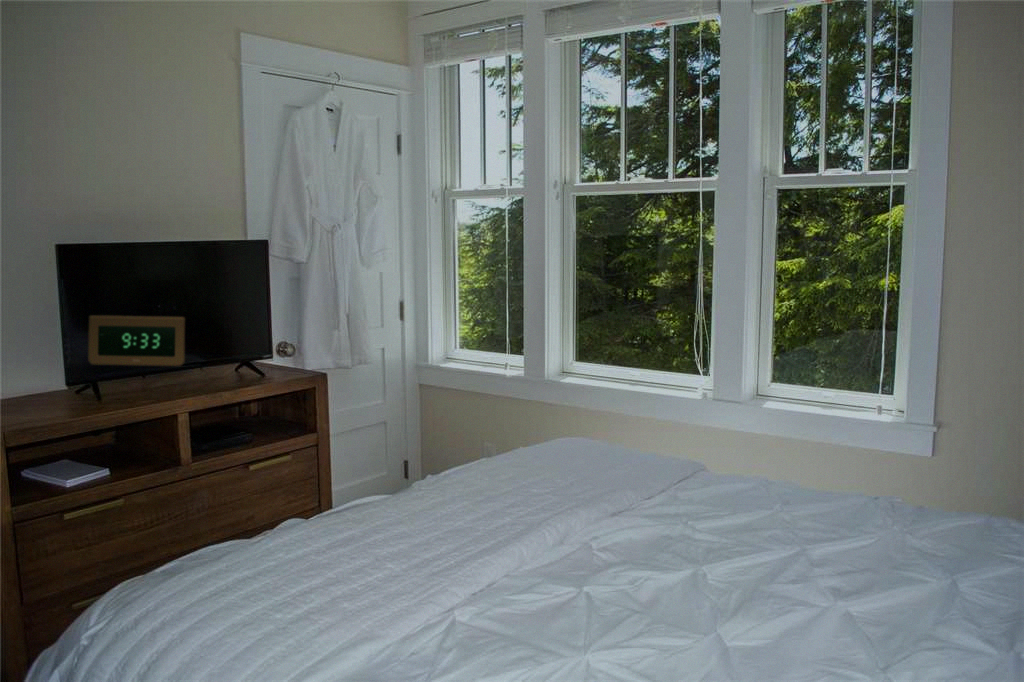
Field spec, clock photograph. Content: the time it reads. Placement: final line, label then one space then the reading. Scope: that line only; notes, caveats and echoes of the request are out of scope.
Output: 9:33
